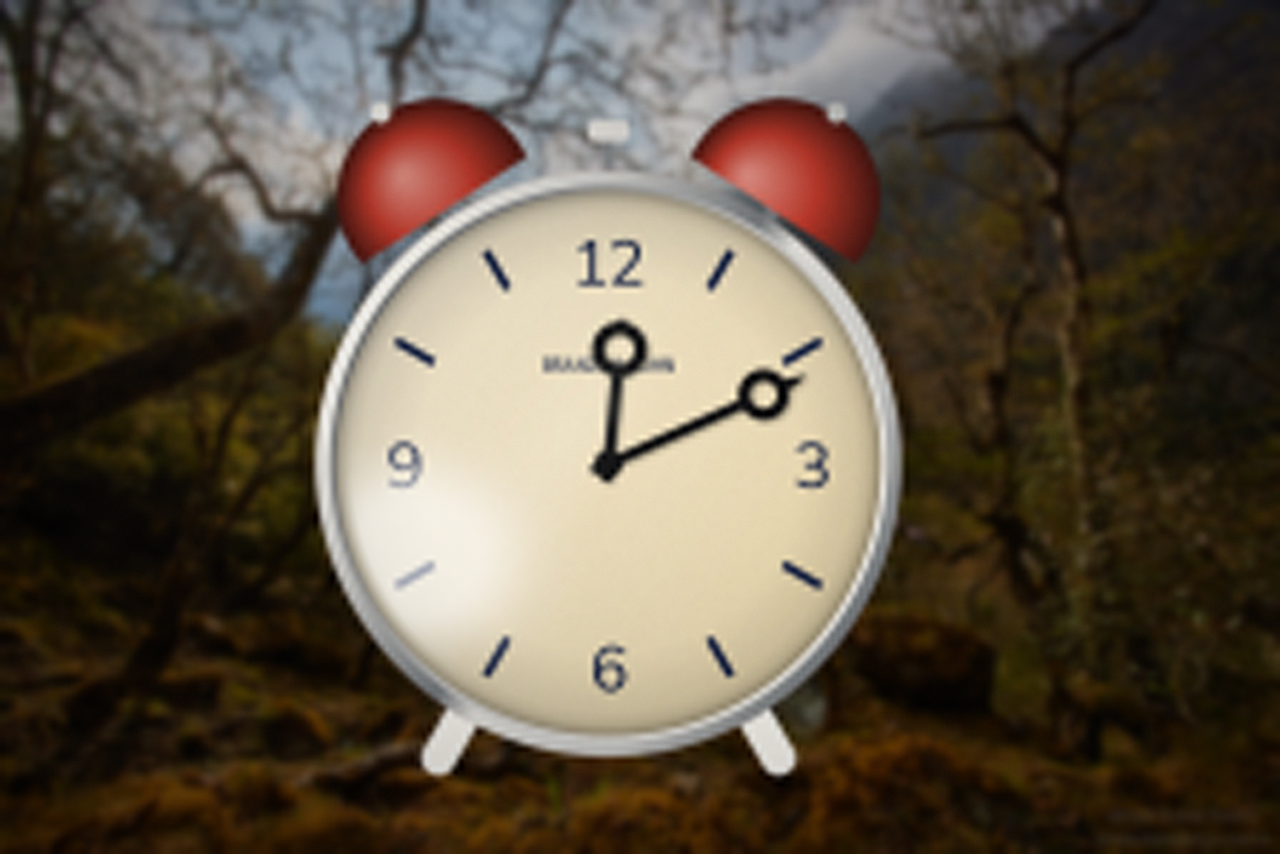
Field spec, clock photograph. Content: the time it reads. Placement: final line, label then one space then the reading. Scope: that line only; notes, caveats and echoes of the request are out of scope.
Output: 12:11
